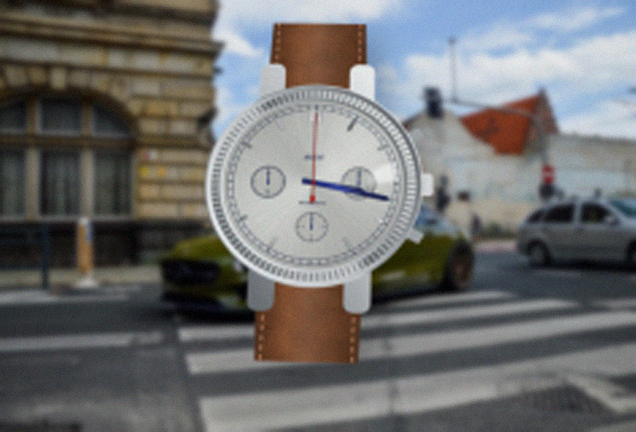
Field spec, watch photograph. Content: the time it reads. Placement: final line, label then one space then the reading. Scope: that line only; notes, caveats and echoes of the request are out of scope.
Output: 3:17
